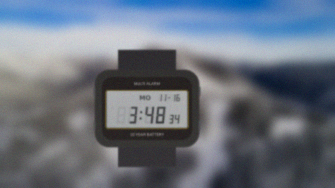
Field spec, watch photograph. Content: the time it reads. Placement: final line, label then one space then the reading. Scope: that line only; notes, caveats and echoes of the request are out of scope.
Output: 3:48
